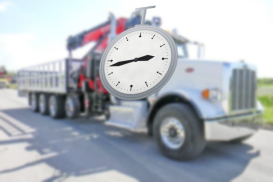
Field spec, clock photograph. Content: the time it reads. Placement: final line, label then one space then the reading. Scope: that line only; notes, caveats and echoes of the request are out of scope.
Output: 2:43
